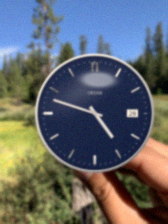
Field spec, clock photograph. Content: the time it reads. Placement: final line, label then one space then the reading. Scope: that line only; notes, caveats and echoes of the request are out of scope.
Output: 4:48
